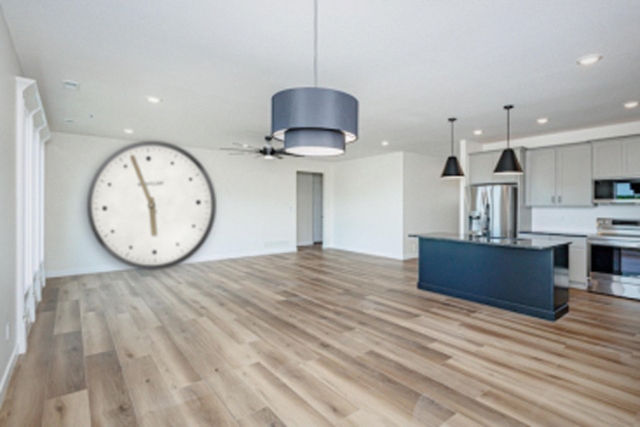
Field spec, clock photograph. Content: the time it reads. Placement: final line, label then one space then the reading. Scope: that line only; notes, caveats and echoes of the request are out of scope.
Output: 5:57
